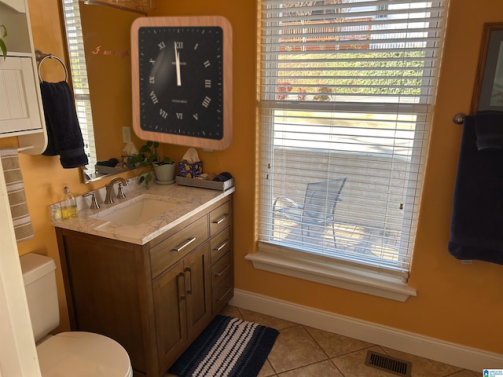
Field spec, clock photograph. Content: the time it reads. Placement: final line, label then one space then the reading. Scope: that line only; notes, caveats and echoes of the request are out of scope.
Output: 11:59
